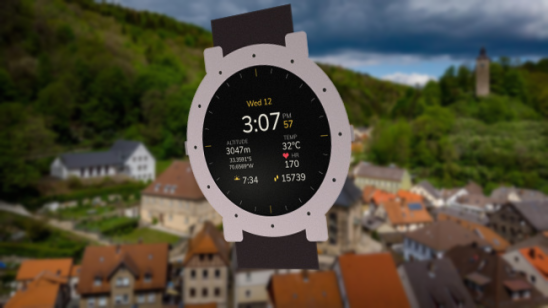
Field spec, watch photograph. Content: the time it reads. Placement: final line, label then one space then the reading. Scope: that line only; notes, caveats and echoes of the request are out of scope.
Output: 3:07:57
